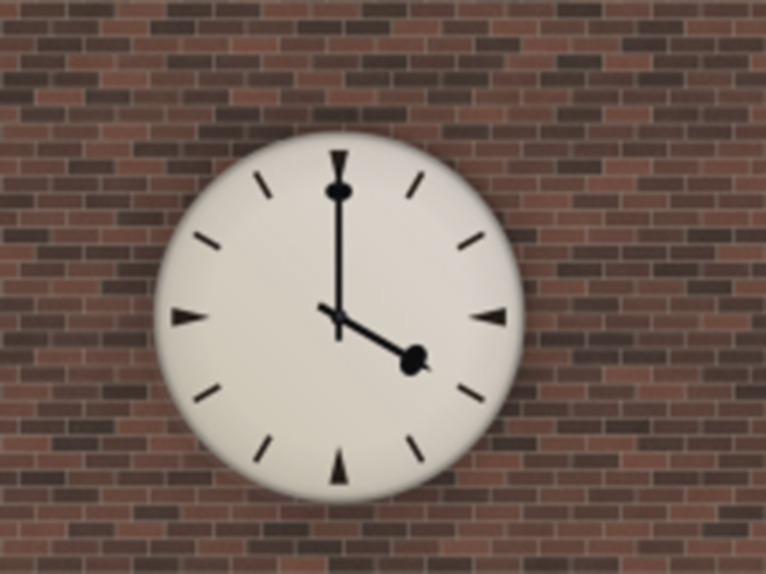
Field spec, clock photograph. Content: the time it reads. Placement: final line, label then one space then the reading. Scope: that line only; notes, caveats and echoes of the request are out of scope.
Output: 4:00
